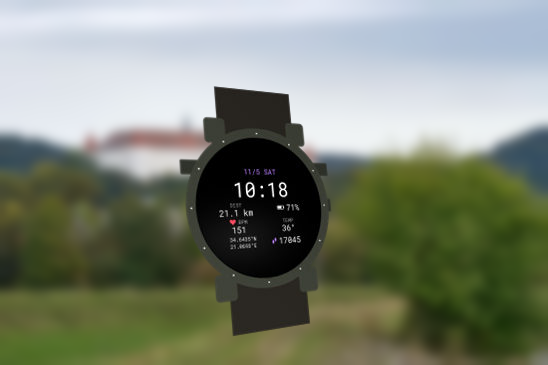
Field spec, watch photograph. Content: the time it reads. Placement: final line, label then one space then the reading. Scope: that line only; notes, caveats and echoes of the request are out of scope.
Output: 10:18
